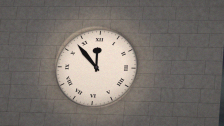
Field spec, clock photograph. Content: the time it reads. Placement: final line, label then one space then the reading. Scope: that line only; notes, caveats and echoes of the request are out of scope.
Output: 11:53
